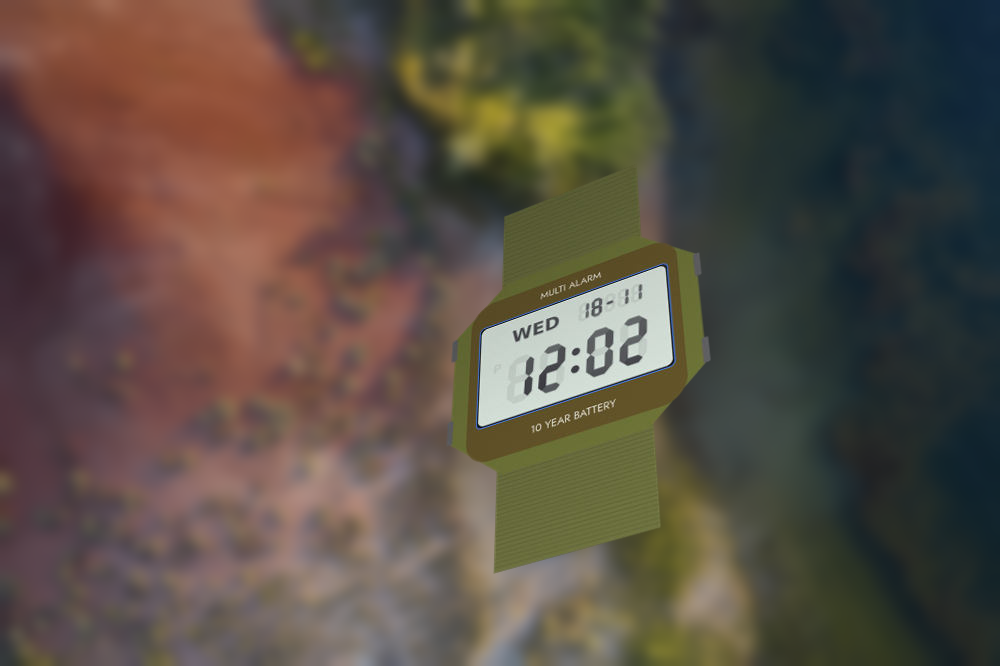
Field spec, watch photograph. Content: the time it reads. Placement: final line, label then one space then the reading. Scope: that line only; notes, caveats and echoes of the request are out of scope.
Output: 12:02
